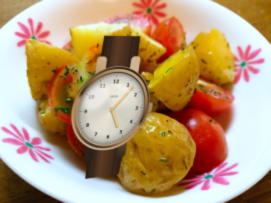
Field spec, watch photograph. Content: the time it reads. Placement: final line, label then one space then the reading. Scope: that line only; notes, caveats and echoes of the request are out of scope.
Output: 5:07
